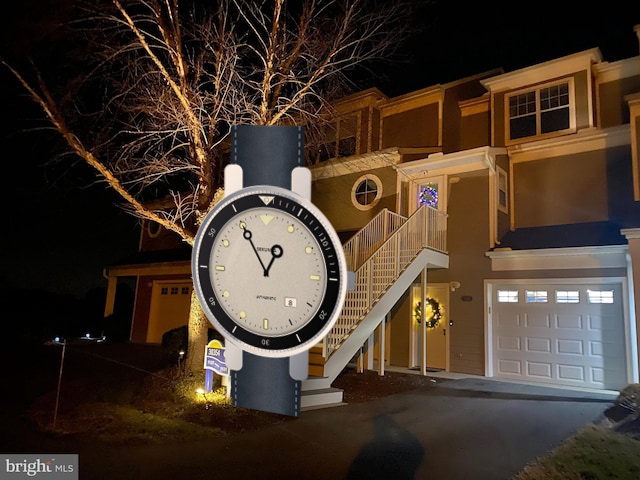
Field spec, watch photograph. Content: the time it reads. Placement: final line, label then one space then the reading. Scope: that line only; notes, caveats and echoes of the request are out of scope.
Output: 12:55
